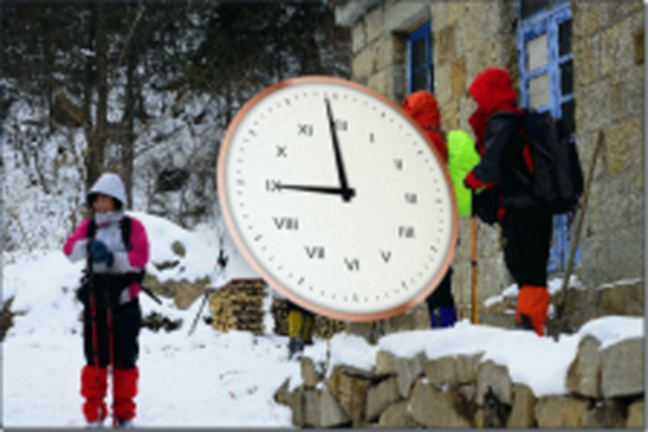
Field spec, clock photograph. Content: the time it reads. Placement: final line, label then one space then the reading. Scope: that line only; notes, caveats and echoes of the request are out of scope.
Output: 8:59
